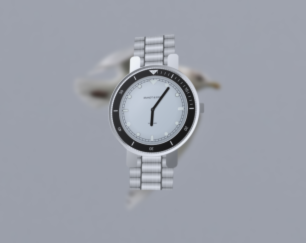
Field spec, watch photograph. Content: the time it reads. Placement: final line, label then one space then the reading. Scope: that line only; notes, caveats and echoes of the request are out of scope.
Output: 6:06
